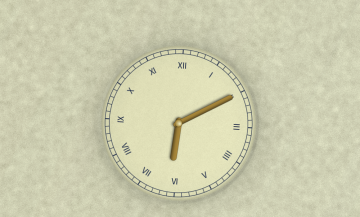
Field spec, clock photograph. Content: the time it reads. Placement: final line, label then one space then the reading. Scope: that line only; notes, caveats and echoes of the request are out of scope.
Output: 6:10
